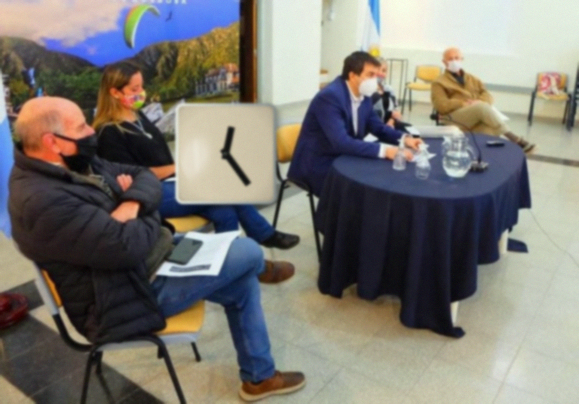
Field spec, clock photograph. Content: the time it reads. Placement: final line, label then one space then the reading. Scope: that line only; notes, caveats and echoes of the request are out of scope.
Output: 12:24
